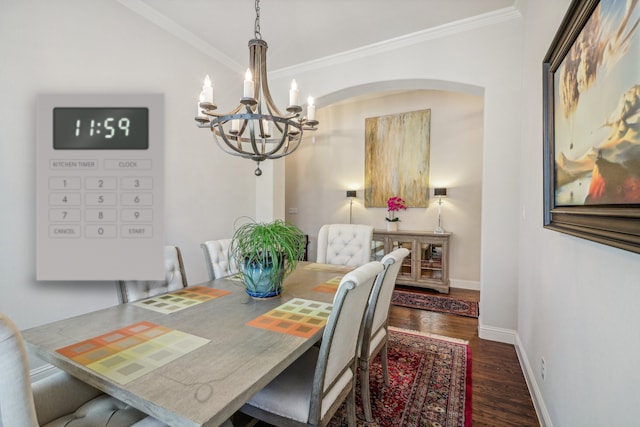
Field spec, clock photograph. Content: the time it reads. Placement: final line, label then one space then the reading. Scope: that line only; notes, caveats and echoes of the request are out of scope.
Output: 11:59
